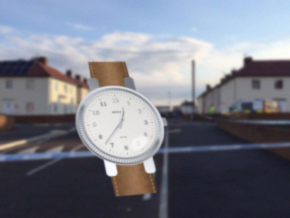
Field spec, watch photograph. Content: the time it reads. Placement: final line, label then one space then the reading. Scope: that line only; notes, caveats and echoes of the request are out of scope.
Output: 12:37
